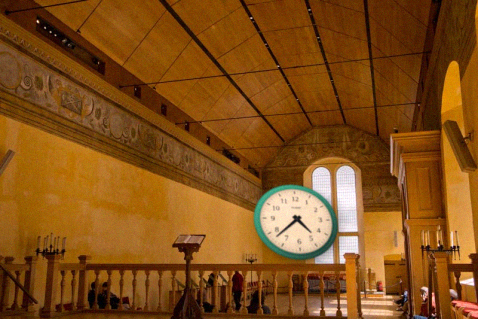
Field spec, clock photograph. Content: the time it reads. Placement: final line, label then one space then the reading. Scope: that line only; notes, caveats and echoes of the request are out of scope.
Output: 4:38
